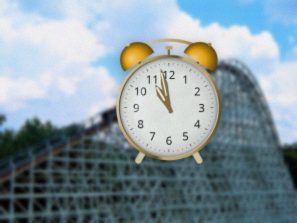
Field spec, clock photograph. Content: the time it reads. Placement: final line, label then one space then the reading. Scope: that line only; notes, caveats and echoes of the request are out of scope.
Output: 10:58
